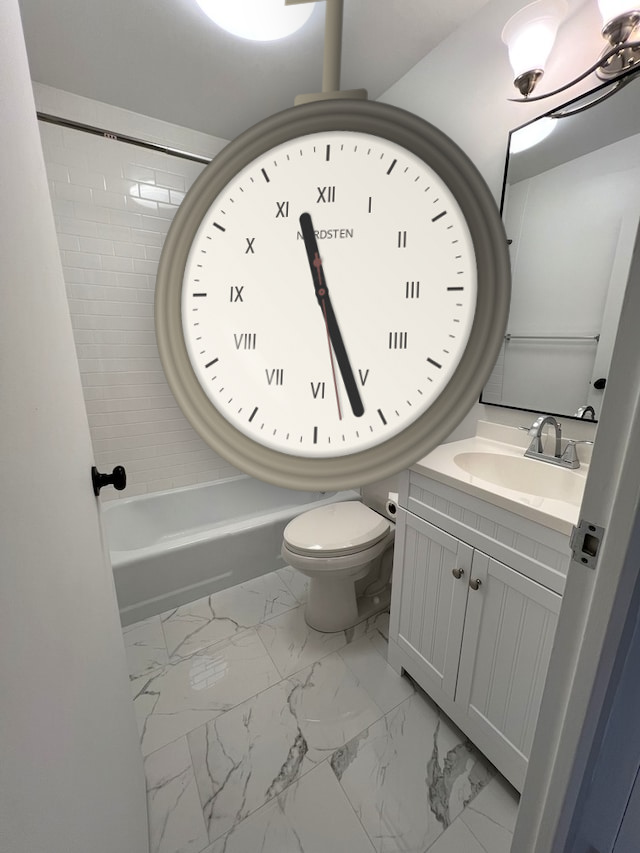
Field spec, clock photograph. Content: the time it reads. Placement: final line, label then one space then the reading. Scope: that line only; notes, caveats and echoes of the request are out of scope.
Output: 11:26:28
